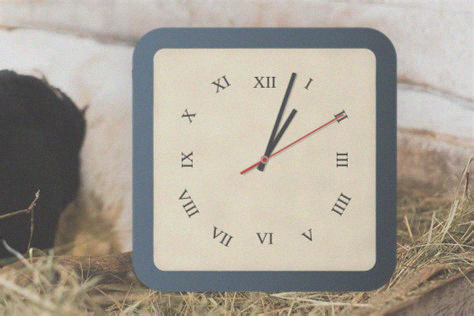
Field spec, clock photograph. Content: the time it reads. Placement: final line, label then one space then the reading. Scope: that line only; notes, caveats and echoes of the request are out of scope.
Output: 1:03:10
